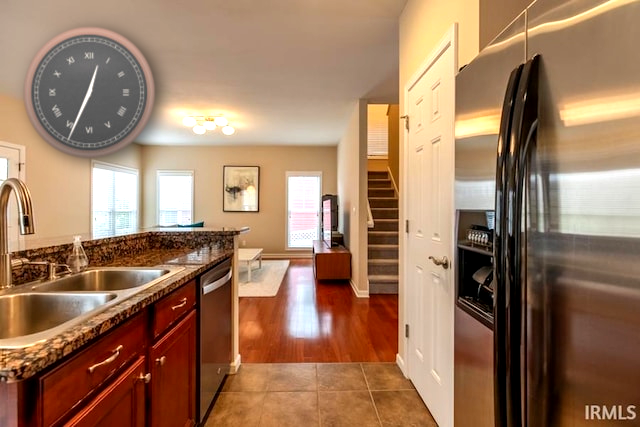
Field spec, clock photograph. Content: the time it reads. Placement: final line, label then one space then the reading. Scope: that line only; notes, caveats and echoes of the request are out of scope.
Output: 12:34
